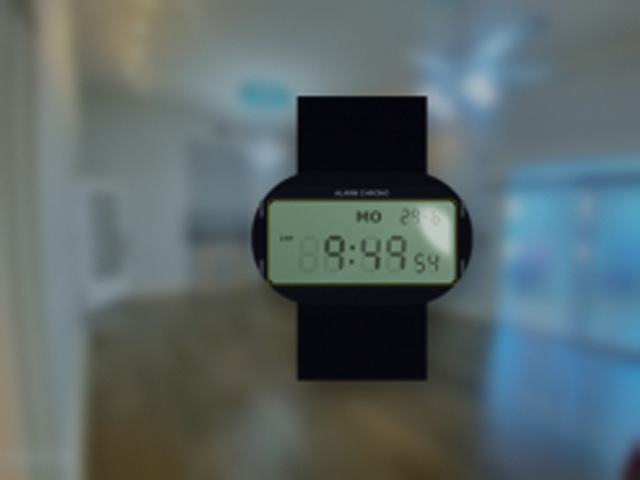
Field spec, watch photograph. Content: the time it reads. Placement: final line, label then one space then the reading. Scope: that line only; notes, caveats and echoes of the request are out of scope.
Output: 9:49:54
